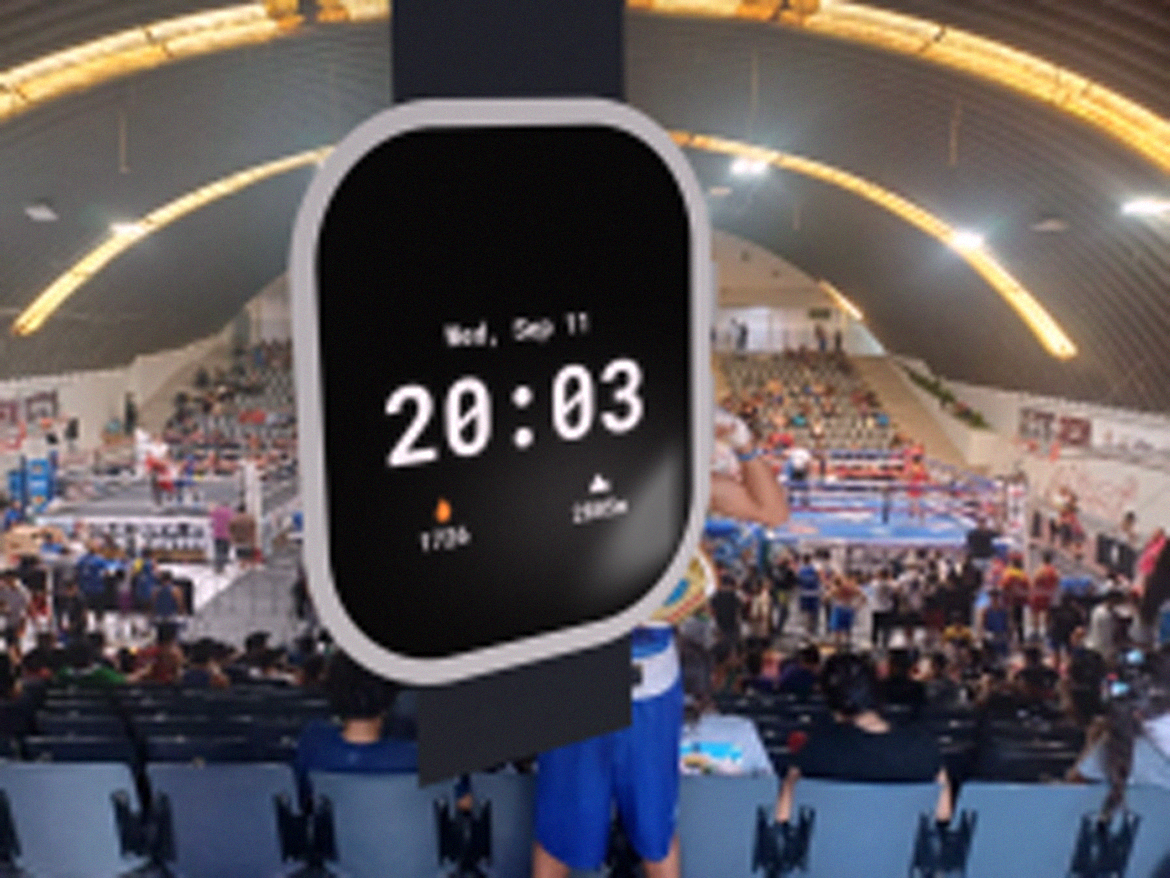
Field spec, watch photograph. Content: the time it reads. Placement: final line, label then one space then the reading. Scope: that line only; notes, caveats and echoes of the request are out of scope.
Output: 20:03
